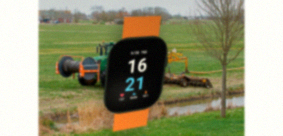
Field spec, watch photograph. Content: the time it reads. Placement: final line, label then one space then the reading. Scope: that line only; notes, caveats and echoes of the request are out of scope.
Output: 16:21
